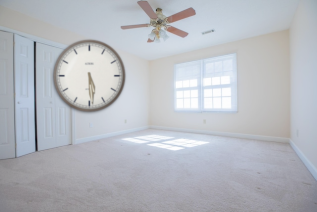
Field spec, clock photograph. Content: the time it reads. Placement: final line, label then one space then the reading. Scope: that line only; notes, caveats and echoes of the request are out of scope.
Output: 5:29
